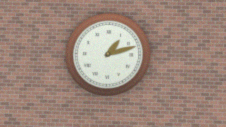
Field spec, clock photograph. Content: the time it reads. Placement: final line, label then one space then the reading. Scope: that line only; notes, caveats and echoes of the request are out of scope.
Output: 1:12
